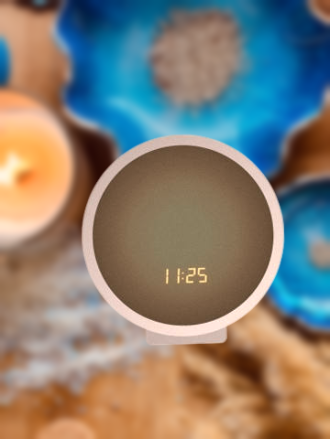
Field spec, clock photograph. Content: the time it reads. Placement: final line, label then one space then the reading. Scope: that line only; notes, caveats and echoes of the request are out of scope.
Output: 11:25
